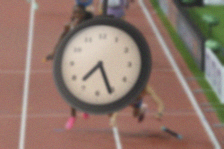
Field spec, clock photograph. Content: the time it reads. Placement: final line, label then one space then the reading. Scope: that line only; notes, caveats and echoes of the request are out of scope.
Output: 7:26
